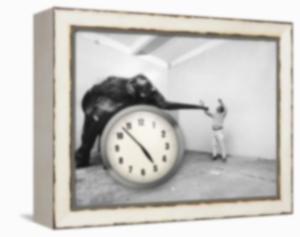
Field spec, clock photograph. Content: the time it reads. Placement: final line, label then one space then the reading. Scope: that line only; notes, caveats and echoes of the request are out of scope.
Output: 4:53
